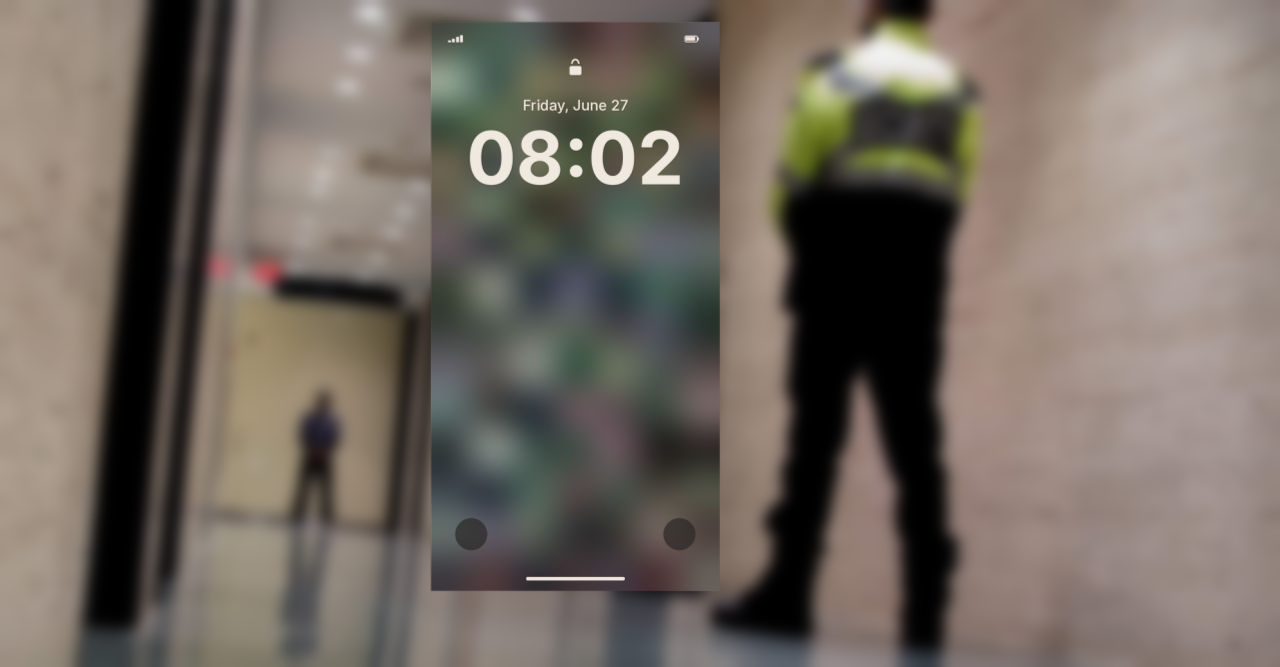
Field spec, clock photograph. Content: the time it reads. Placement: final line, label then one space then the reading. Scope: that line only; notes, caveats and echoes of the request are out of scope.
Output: 8:02
